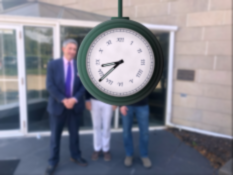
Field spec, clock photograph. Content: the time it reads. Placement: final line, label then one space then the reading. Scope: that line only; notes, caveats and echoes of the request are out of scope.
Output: 8:38
